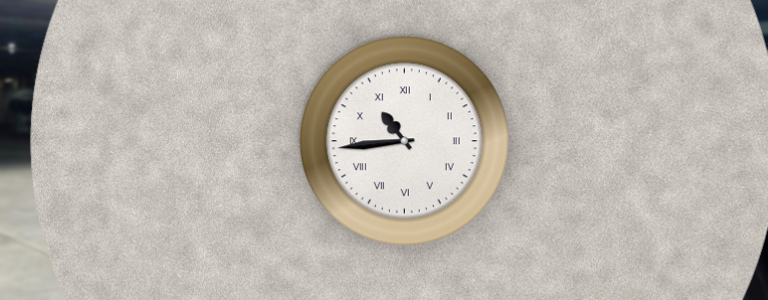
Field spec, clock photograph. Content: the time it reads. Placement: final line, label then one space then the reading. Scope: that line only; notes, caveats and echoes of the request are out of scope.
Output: 10:44
